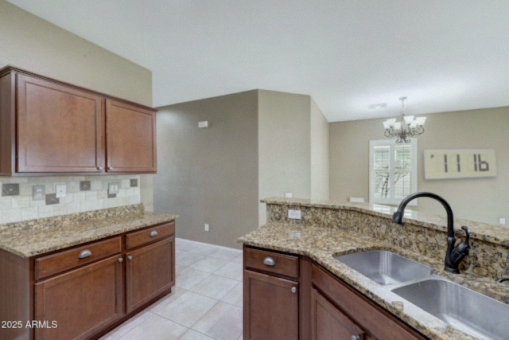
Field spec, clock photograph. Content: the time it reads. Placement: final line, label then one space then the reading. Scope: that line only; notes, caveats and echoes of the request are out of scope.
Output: 11:16
